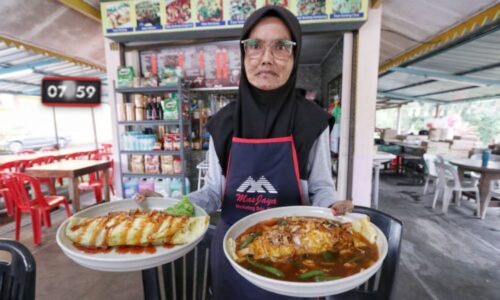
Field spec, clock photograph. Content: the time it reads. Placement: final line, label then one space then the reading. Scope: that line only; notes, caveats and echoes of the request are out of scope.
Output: 7:59
